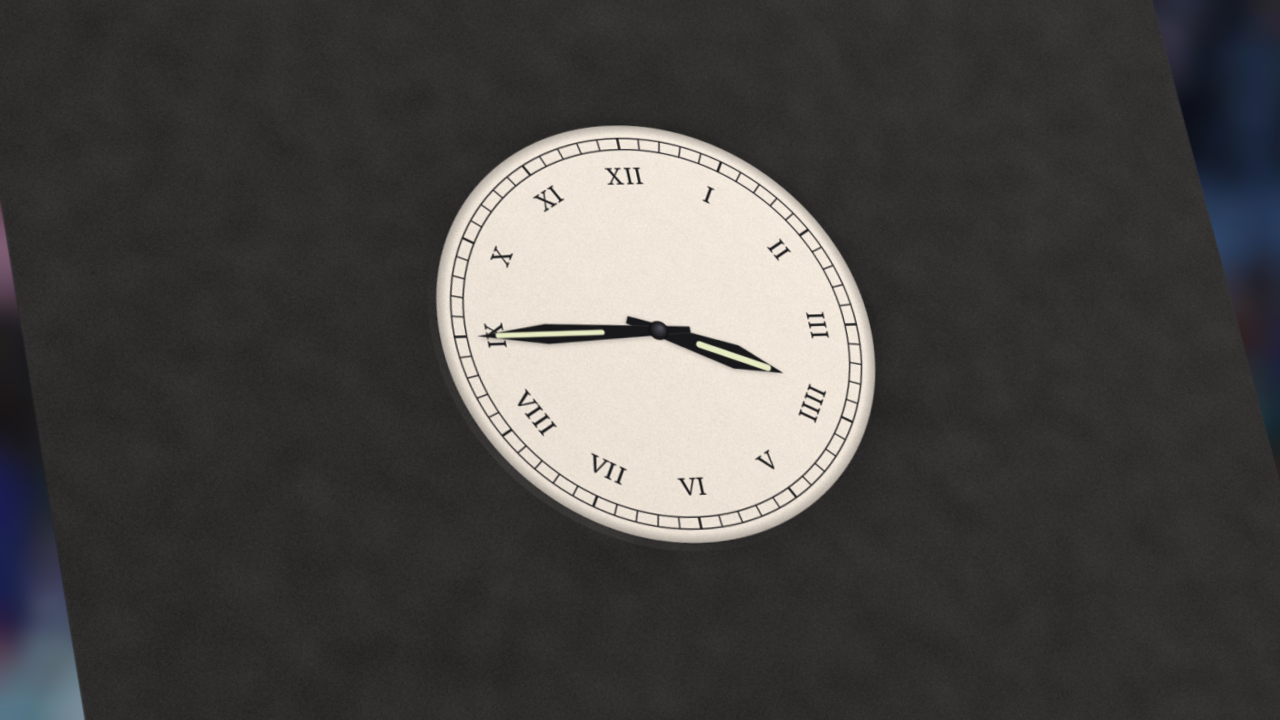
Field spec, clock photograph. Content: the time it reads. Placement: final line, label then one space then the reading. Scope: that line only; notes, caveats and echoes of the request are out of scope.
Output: 3:45
